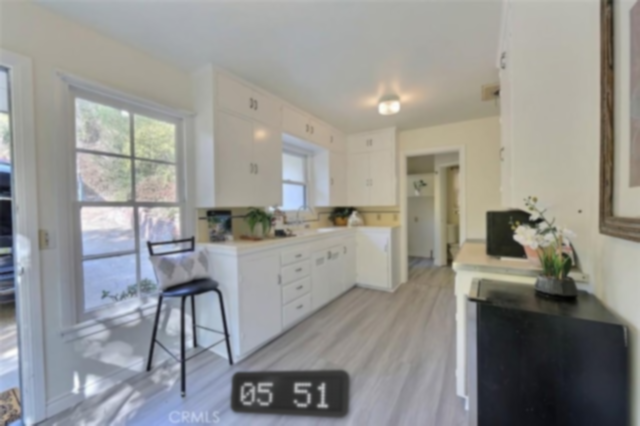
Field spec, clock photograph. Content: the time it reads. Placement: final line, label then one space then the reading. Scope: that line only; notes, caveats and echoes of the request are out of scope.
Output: 5:51
